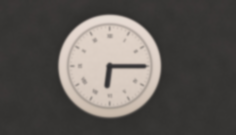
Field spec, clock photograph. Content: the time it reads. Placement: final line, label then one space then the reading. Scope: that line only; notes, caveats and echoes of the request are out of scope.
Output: 6:15
